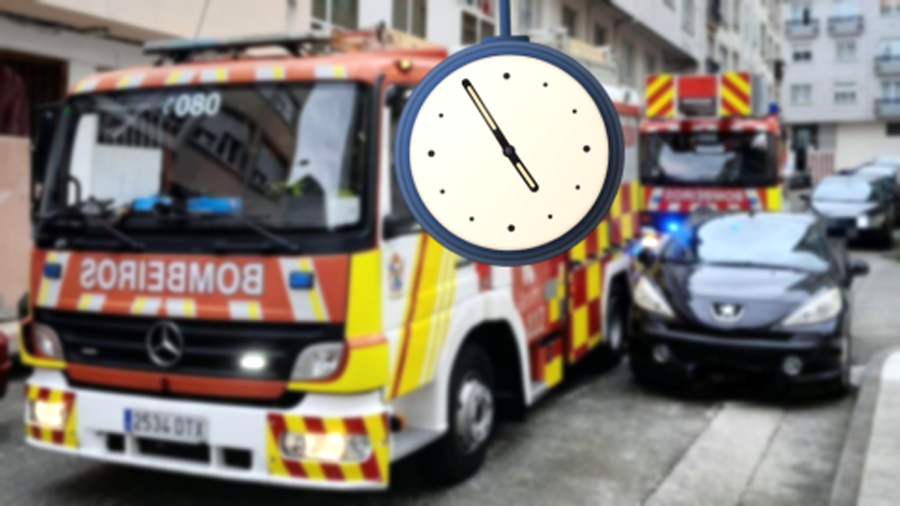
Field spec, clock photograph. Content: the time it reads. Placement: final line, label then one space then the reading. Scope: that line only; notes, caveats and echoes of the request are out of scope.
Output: 4:55
